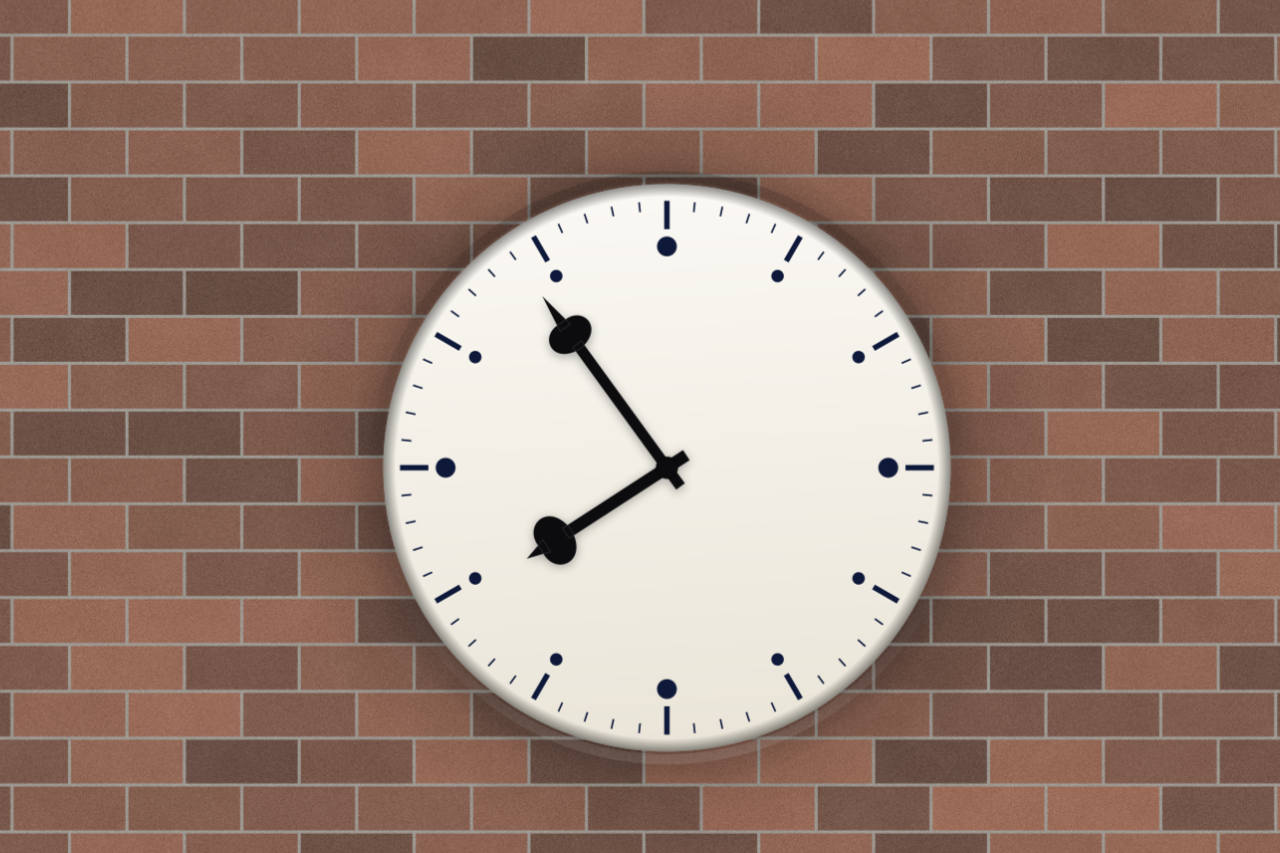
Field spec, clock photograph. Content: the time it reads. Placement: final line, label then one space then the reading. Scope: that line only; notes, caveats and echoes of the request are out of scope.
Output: 7:54
